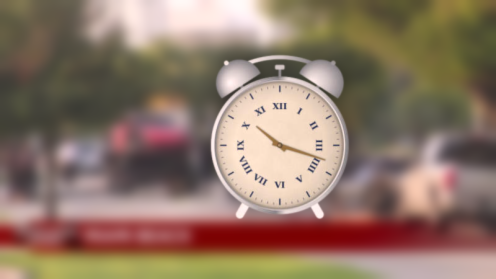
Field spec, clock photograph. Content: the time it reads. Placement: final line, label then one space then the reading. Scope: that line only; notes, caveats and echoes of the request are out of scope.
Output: 10:18
